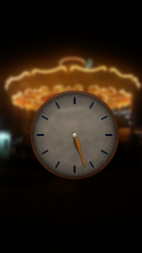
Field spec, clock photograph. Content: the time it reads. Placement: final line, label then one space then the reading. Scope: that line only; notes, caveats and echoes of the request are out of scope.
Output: 5:27
